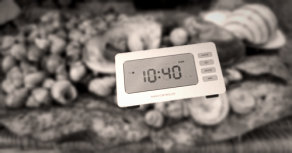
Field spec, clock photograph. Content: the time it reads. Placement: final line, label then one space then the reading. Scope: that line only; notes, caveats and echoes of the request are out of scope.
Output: 10:40
